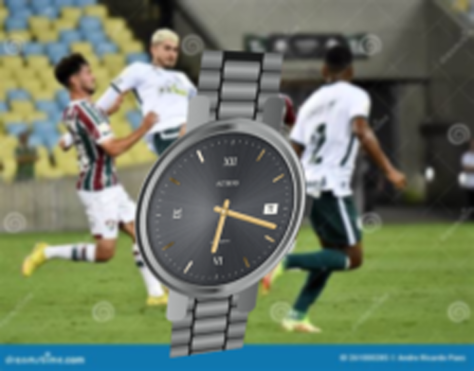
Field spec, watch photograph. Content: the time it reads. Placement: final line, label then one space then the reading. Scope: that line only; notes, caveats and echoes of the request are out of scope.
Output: 6:18
